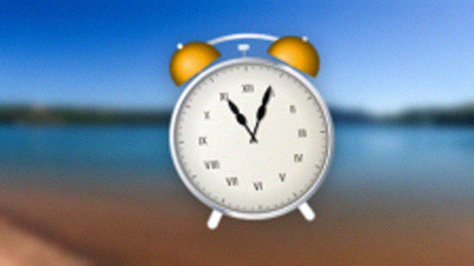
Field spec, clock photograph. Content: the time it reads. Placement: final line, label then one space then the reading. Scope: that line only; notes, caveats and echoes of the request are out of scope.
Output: 11:04
